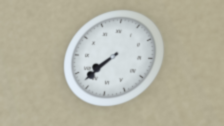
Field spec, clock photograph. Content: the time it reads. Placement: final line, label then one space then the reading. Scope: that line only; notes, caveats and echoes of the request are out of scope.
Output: 7:37
